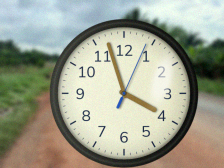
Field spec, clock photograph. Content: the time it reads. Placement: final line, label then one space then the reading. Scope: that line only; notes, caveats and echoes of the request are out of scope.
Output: 3:57:04
